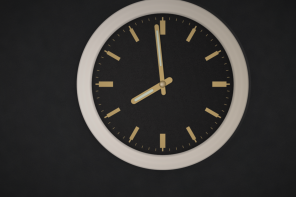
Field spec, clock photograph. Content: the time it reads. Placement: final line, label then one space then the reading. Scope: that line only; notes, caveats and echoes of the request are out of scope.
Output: 7:59
